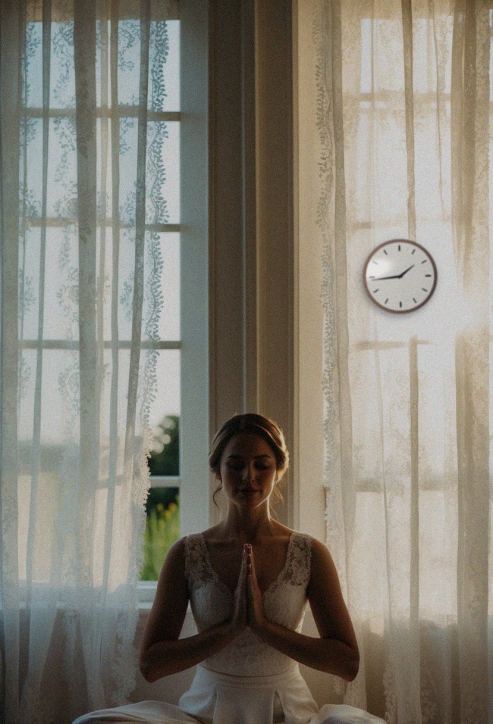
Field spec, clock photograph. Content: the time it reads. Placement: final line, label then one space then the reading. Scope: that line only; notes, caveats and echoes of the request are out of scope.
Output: 1:44
